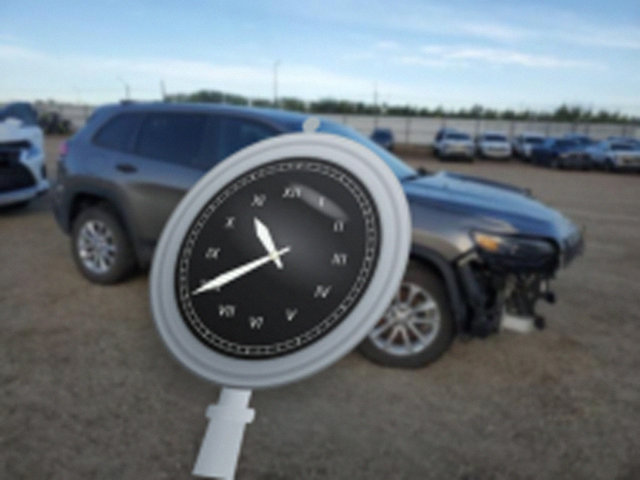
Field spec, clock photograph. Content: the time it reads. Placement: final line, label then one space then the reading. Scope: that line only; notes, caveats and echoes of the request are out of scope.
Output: 10:40
